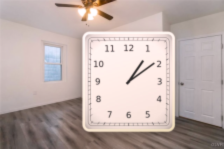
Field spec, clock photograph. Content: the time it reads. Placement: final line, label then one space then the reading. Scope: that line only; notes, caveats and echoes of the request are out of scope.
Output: 1:09
